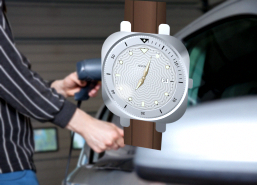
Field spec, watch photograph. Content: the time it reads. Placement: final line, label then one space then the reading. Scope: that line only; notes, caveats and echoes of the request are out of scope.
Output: 7:03
